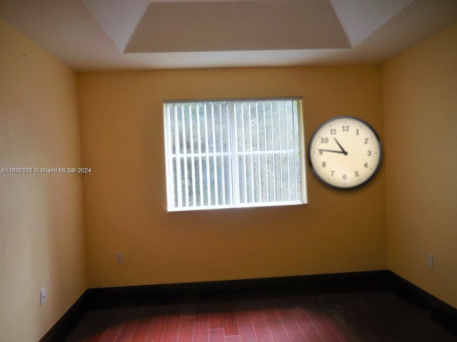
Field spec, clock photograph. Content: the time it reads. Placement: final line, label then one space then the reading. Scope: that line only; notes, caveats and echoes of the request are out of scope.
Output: 10:46
